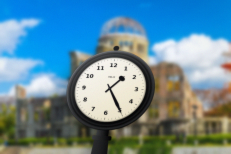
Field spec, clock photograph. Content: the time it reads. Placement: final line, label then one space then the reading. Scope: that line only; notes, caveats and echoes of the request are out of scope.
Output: 1:25
